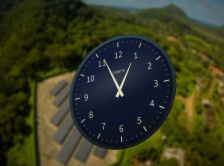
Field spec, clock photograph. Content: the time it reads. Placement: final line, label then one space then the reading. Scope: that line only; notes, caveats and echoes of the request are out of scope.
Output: 12:56
